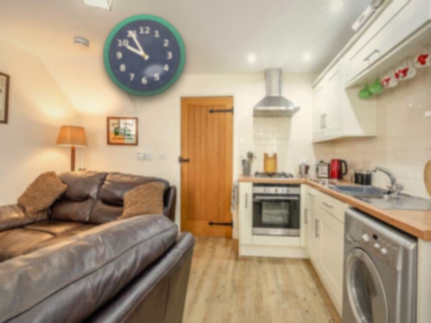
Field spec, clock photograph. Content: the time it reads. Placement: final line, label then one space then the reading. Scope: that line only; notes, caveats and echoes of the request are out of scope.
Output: 9:55
